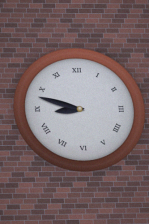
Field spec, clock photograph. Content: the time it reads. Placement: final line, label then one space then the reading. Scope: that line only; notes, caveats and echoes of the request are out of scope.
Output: 8:48
